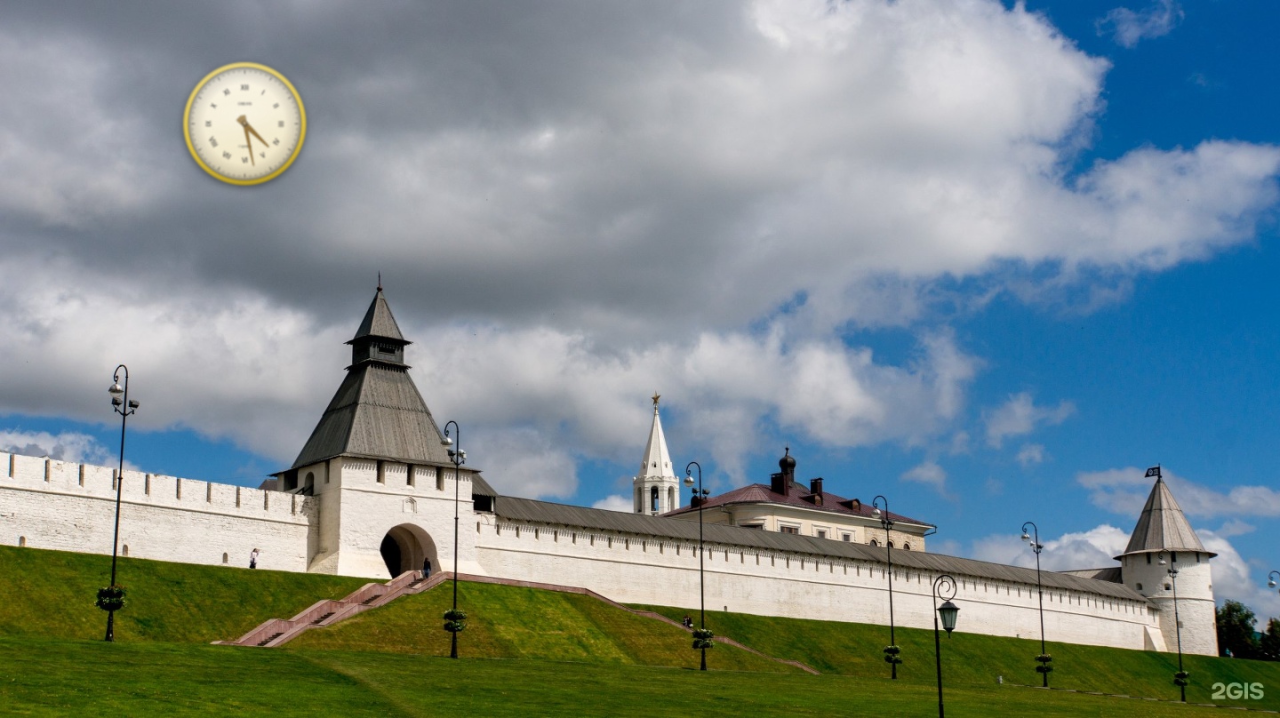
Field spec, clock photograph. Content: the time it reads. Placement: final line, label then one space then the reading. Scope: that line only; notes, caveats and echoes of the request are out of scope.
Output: 4:28
